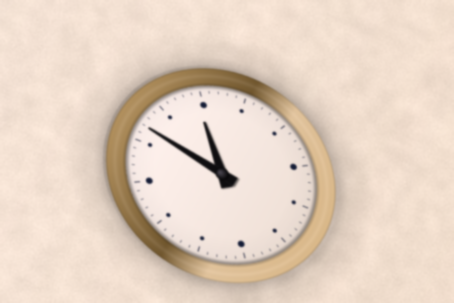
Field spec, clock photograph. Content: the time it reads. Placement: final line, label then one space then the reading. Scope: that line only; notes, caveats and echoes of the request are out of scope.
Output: 11:52
